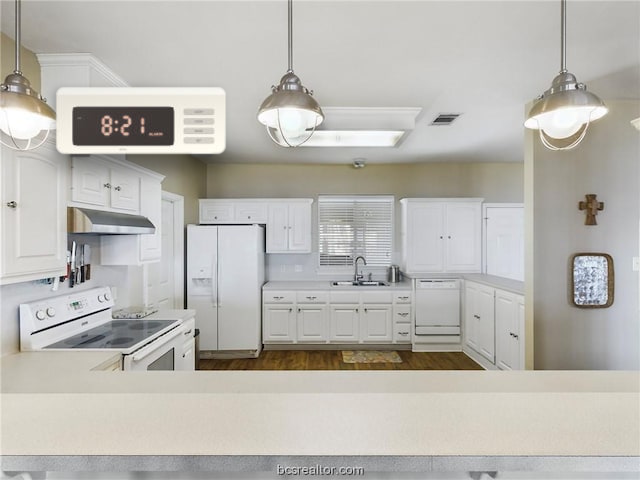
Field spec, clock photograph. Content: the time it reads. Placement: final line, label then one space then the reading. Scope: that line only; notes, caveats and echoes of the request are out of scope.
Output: 8:21
